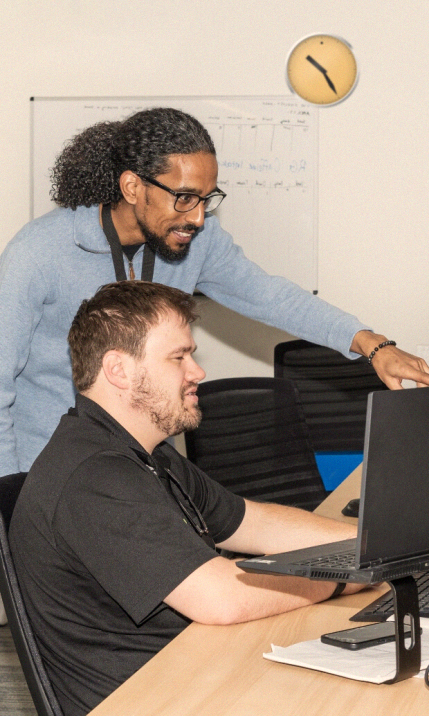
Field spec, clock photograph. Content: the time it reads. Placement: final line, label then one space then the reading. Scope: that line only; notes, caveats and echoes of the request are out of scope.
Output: 10:25
